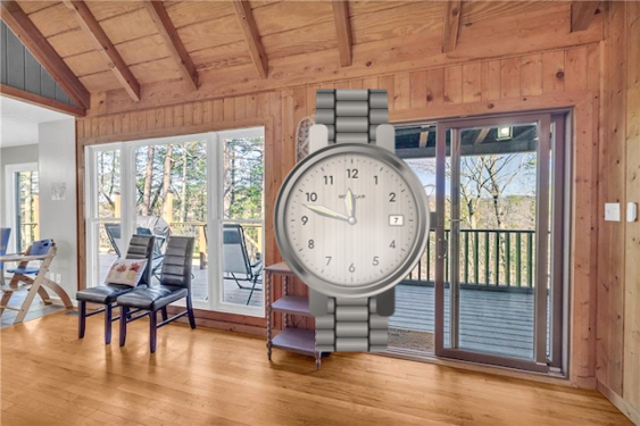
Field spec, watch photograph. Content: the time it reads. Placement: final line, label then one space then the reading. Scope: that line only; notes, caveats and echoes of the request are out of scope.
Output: 11:48
